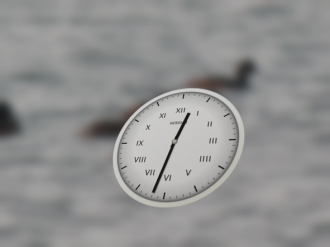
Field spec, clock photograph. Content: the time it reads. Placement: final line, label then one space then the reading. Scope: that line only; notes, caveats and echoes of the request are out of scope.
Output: 12:32
